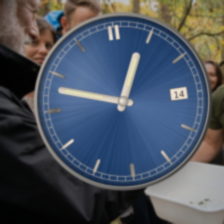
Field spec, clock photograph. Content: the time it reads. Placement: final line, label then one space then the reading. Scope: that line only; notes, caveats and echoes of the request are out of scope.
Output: 12:48
